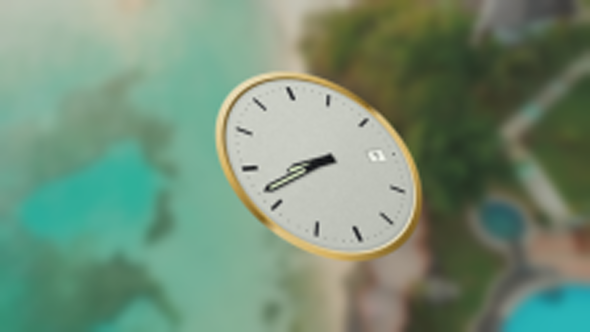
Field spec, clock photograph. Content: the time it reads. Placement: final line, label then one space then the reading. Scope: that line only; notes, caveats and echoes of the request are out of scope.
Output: 8:42
